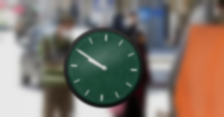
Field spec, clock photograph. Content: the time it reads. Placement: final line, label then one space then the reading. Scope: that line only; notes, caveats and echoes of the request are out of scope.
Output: 9:50
